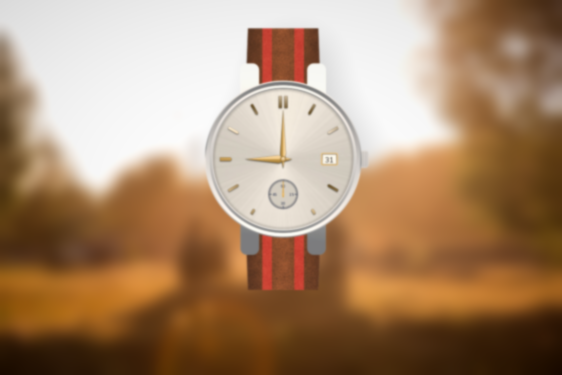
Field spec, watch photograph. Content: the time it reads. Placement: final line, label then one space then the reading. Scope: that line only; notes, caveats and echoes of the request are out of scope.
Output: 9:00
